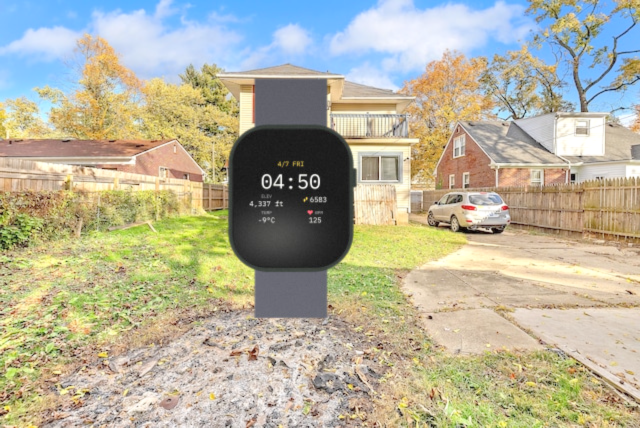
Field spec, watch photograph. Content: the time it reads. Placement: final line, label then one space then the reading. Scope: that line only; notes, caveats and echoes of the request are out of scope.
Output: 4:50
